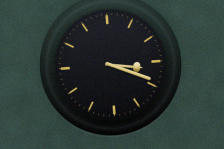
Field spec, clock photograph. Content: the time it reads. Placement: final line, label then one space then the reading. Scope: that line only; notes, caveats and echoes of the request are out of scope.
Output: 3:19
